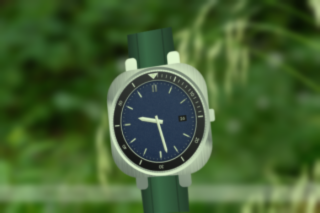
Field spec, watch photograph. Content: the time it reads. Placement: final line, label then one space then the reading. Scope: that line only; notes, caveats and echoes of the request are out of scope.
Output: 9:28
